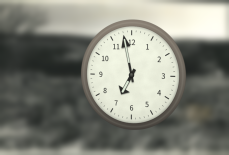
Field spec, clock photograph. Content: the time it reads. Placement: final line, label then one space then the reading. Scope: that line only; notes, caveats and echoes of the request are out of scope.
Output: 6:58
